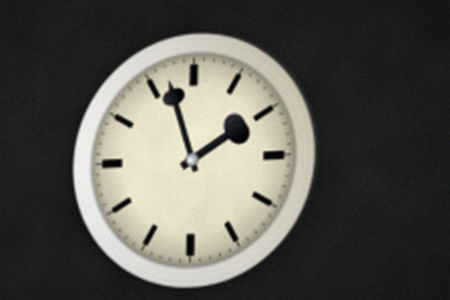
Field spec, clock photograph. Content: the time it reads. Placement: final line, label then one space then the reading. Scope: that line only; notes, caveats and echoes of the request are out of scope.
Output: 1:57
